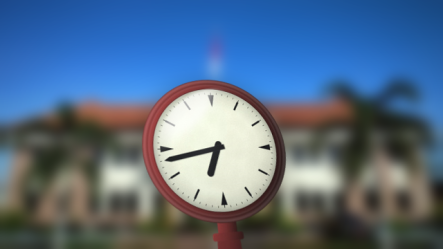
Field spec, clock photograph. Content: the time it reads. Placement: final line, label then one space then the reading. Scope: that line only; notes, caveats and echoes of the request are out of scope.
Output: 6:43
